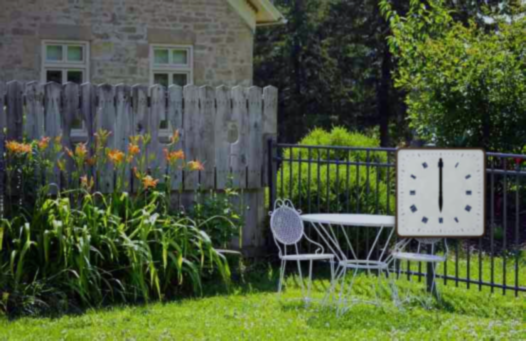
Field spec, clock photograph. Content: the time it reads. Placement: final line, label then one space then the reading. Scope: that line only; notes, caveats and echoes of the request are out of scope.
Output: 6:00
